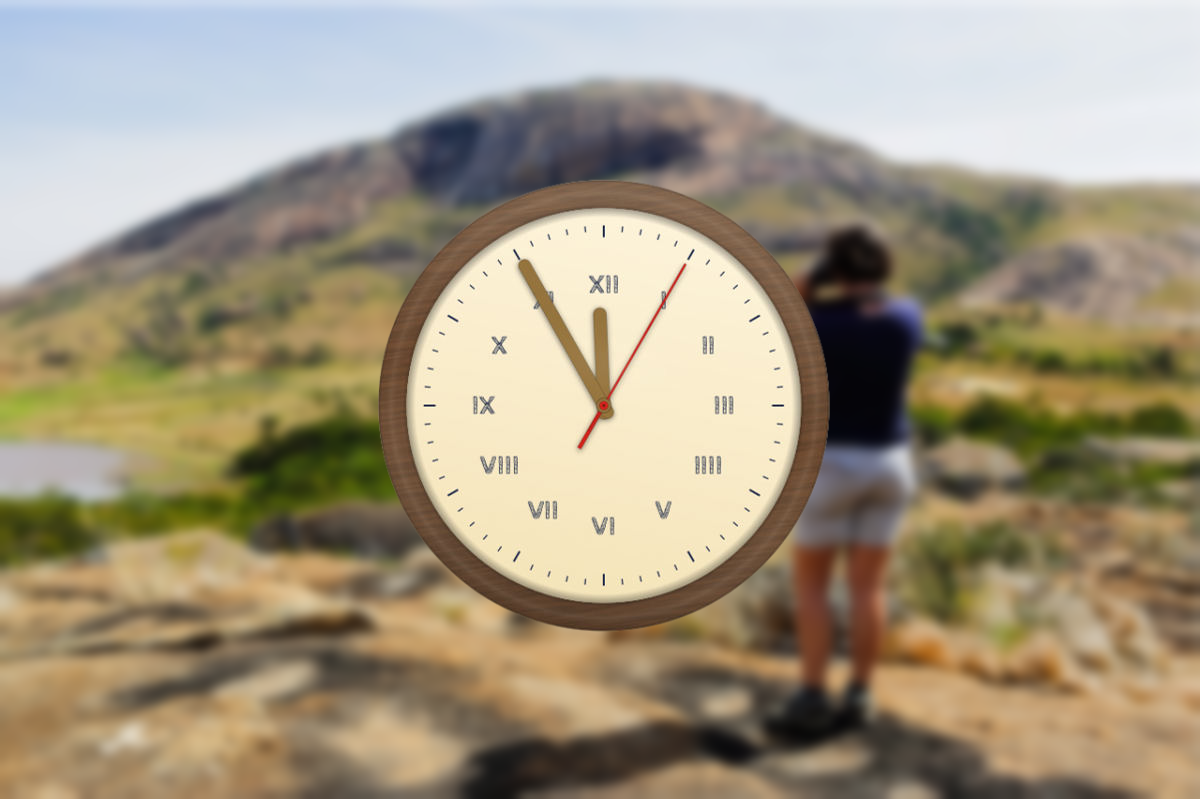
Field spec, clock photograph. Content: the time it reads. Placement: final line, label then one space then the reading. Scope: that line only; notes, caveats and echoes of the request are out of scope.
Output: 11:55:05
